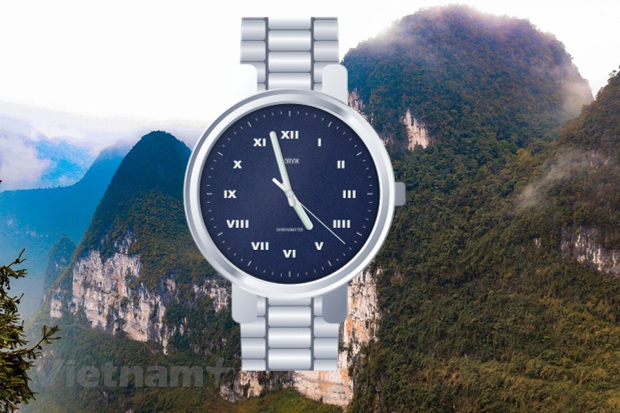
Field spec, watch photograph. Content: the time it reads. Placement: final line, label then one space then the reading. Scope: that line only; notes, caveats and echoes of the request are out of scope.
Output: 4:57:22
